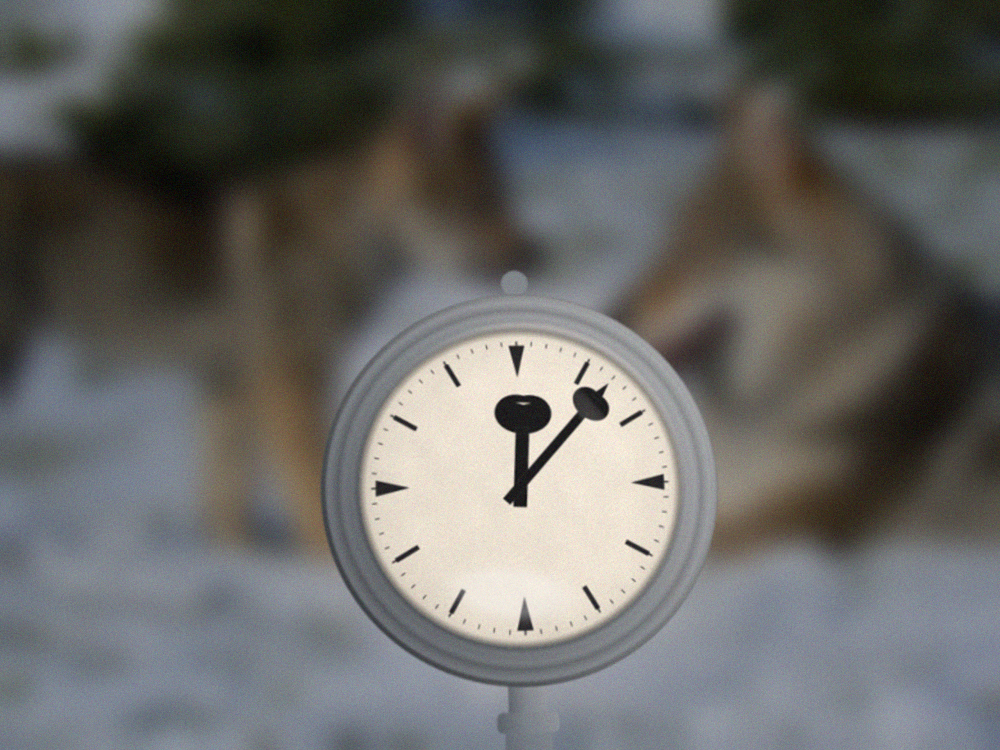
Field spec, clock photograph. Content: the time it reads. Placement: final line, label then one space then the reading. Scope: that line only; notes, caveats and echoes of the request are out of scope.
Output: 12:07
